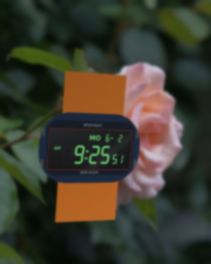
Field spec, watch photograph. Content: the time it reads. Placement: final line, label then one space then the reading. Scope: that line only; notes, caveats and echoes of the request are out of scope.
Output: 9:25
